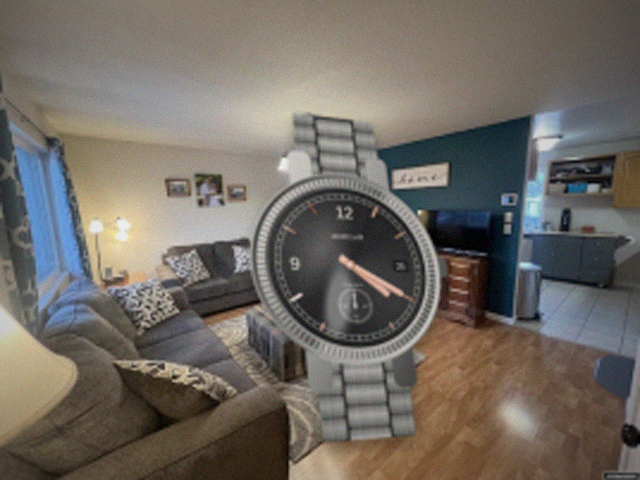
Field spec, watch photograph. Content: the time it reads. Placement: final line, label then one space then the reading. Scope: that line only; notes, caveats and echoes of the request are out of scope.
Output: 4:20
